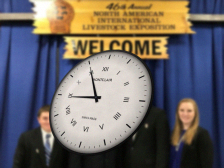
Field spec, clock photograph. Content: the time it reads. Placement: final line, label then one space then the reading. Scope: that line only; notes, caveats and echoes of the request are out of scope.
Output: 8:55
